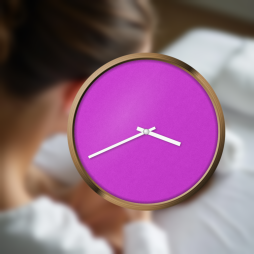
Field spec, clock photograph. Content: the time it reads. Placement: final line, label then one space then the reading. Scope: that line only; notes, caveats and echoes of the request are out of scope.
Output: 3:41
